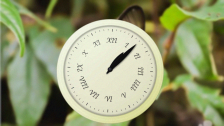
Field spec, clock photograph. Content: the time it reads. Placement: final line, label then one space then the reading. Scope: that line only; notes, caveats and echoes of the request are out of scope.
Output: 1:07
